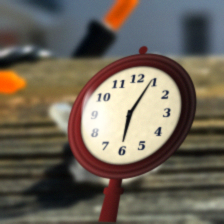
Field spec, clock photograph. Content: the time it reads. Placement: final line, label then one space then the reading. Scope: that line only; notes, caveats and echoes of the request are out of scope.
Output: 6:04
